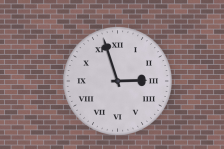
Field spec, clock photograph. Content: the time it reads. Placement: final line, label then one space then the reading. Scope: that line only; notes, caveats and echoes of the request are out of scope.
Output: 2:57
